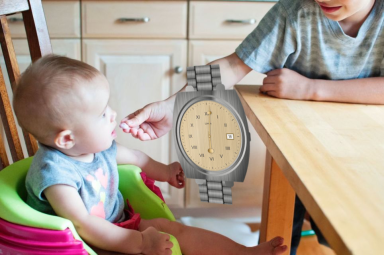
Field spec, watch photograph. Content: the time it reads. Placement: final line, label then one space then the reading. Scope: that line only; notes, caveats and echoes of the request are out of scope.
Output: 6:01
